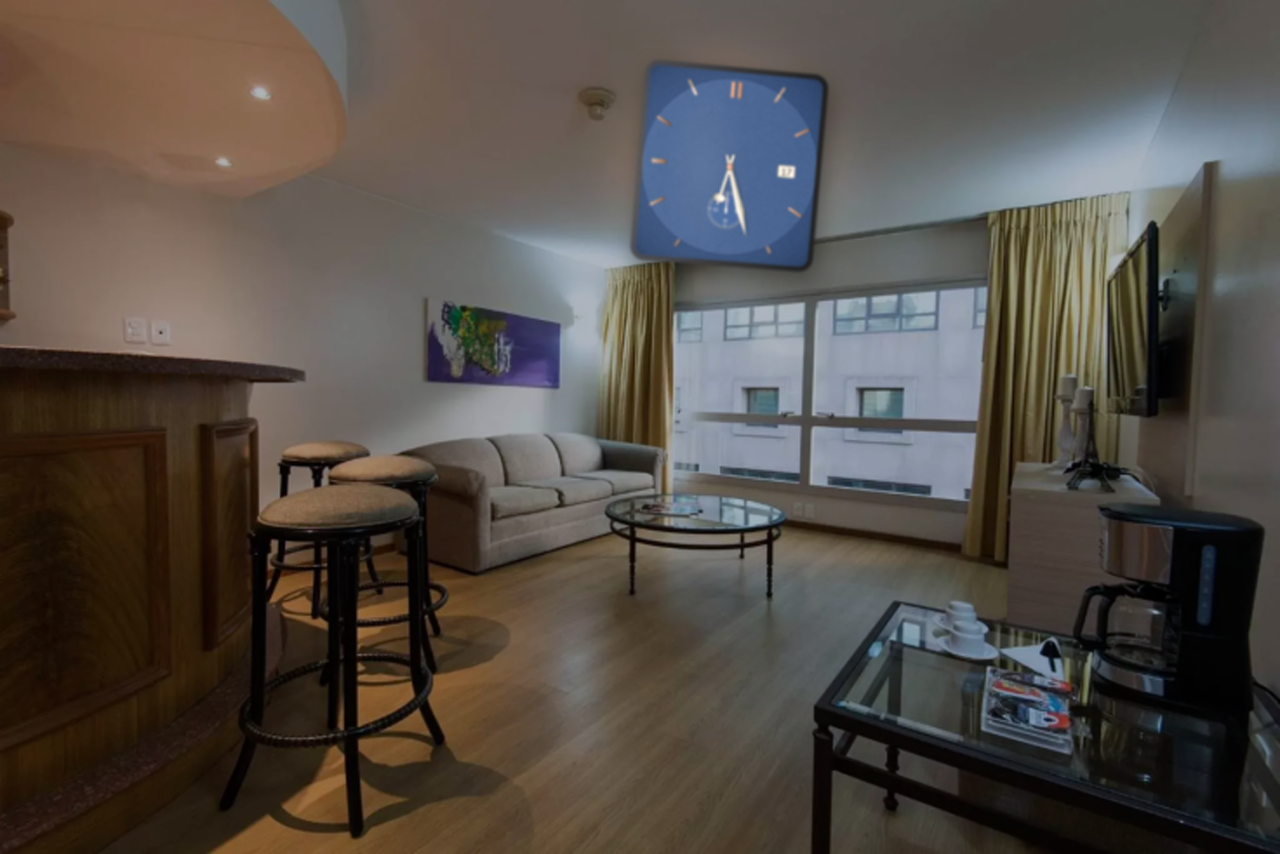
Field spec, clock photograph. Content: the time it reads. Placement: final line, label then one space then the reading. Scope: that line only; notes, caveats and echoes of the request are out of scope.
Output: 6:27
